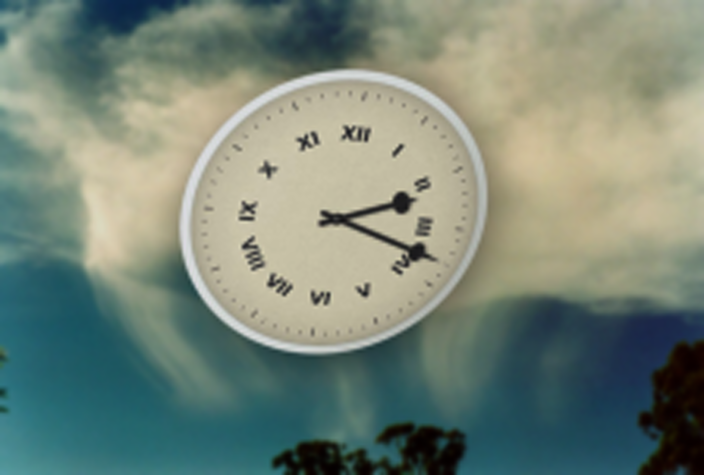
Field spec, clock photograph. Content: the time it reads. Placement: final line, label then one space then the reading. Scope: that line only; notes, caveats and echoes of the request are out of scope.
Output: 2:18
